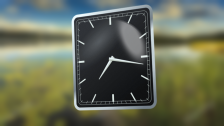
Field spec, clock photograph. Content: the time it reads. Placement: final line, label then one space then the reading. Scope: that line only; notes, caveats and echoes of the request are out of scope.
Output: 7:17
